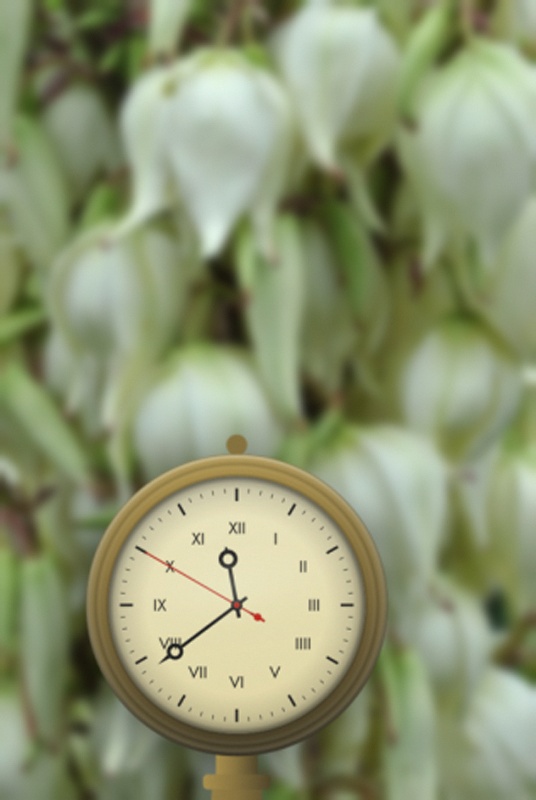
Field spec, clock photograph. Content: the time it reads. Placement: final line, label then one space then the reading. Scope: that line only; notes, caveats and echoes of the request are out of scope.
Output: 11:38:50
